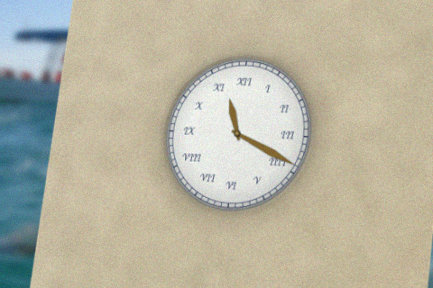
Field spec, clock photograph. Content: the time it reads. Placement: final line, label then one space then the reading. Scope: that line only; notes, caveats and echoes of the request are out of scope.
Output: 11:19
